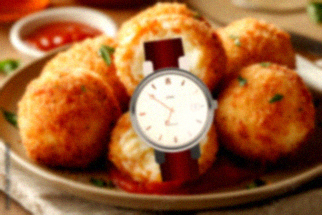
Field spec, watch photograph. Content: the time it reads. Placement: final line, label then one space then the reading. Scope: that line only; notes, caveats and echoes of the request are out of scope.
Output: 6:52
